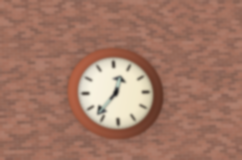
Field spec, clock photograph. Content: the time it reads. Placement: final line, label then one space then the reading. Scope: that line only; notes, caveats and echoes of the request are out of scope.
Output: 12:37
